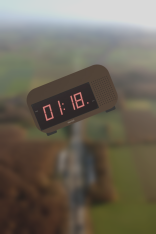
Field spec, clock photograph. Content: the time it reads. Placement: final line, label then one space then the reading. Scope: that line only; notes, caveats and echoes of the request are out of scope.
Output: 1:18
